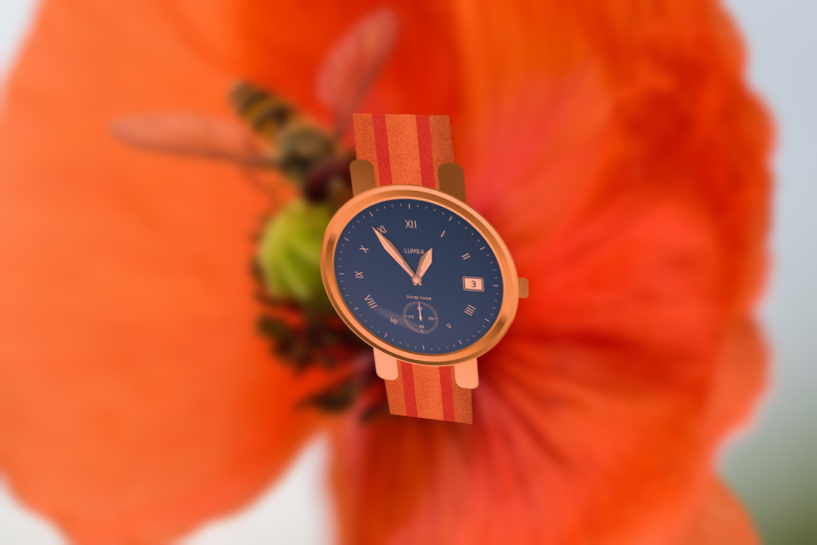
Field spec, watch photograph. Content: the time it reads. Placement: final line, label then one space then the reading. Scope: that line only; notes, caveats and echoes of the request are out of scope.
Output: 12:54
